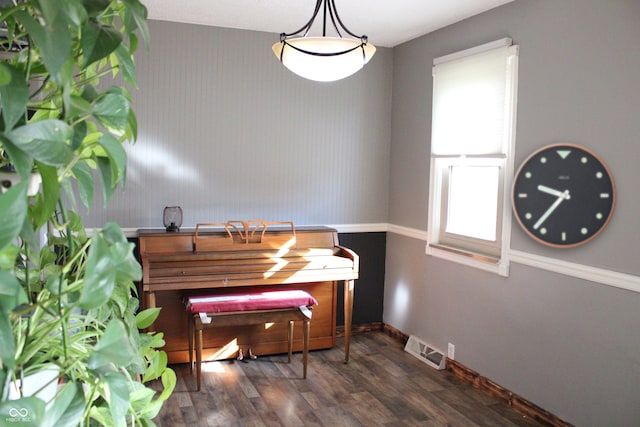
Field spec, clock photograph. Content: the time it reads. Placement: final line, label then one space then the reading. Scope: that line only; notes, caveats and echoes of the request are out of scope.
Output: 9:37
